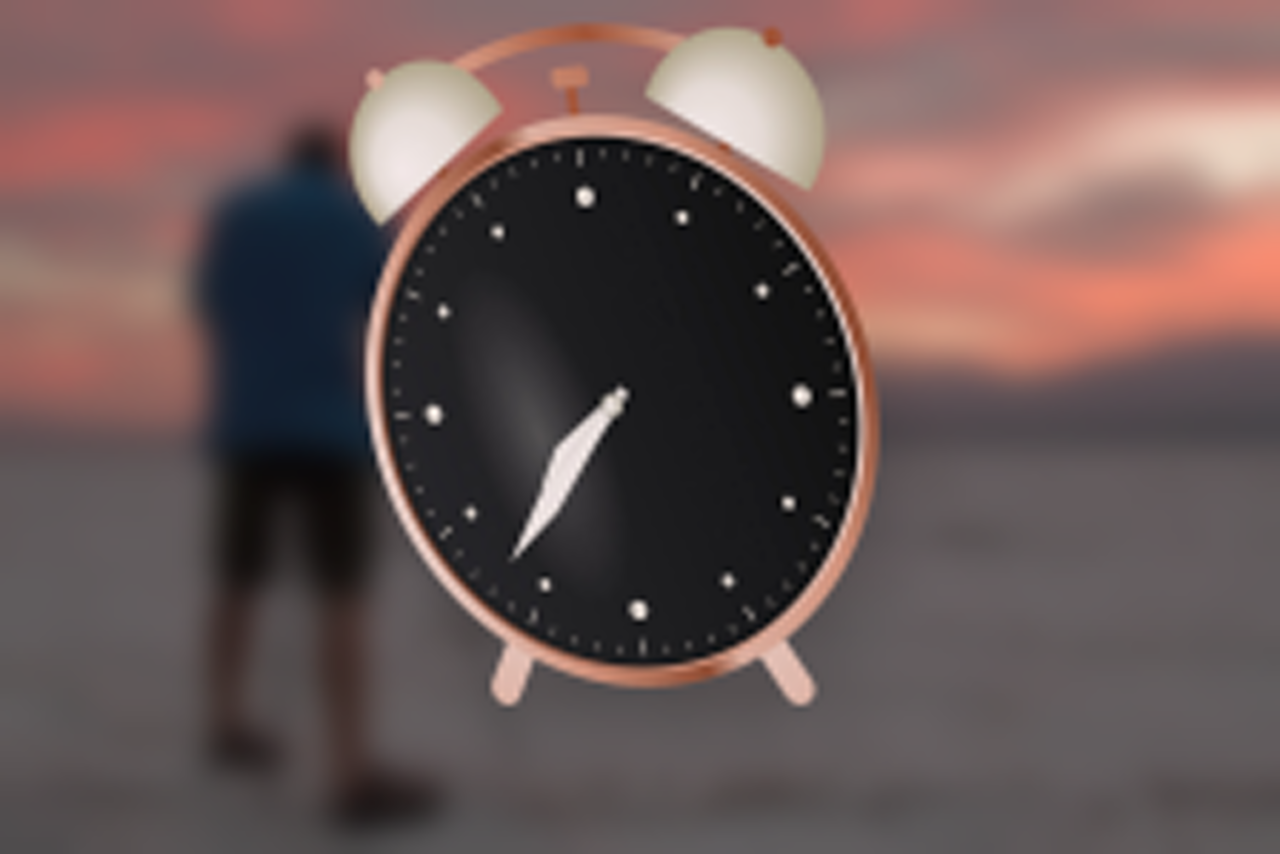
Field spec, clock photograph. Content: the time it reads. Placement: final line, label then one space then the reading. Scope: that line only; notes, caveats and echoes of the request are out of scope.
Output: 7:37
